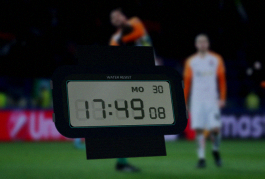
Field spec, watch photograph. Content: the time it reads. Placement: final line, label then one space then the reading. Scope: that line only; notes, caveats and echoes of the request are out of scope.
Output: 17:49:08
